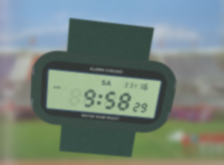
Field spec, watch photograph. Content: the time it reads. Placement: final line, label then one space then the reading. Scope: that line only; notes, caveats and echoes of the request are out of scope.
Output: 9:58:29
